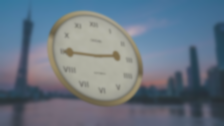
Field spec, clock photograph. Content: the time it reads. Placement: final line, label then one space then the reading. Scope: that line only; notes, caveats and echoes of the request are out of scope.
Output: 2:45
